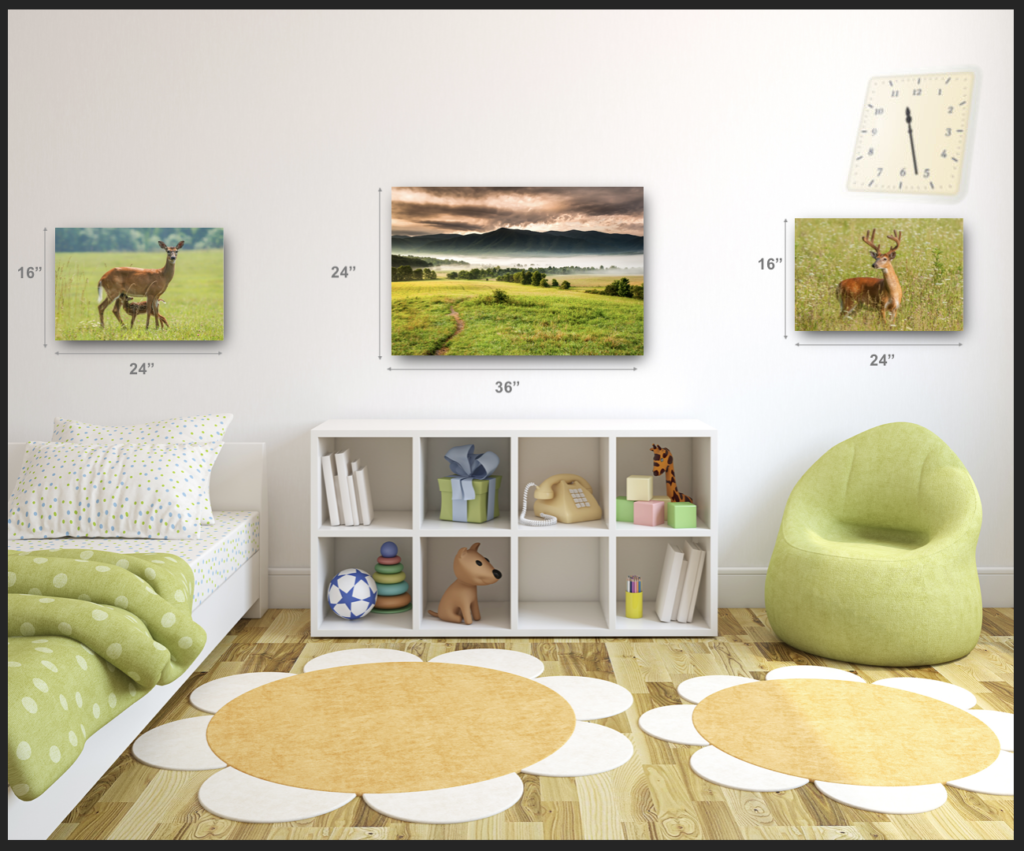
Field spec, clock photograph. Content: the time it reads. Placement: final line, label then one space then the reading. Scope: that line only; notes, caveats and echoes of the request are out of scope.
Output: 11:27
